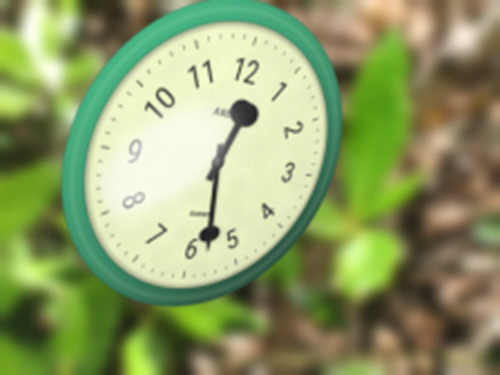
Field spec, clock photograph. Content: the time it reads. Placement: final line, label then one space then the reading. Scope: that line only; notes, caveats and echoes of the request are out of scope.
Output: 12:28
